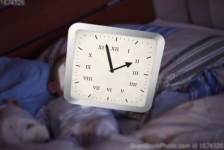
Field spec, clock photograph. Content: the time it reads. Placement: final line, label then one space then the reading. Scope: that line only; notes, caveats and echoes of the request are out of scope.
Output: 1:57
